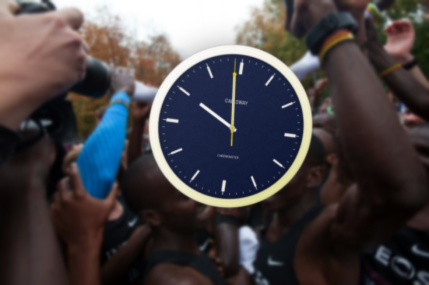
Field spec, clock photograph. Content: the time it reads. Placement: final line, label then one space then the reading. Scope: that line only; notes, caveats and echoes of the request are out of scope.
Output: 9:58:59
